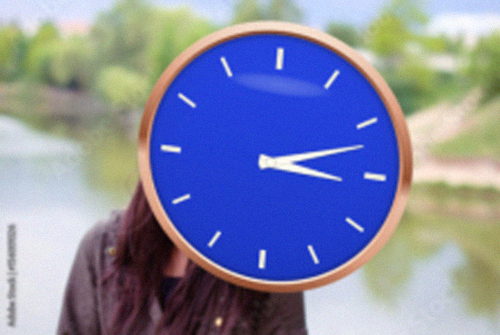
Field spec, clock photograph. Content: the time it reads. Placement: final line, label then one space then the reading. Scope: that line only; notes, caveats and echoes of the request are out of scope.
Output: 3:12
